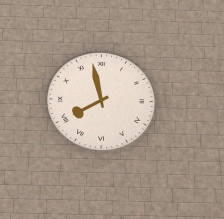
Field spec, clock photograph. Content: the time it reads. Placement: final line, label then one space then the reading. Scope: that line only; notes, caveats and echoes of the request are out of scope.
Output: 7:58
